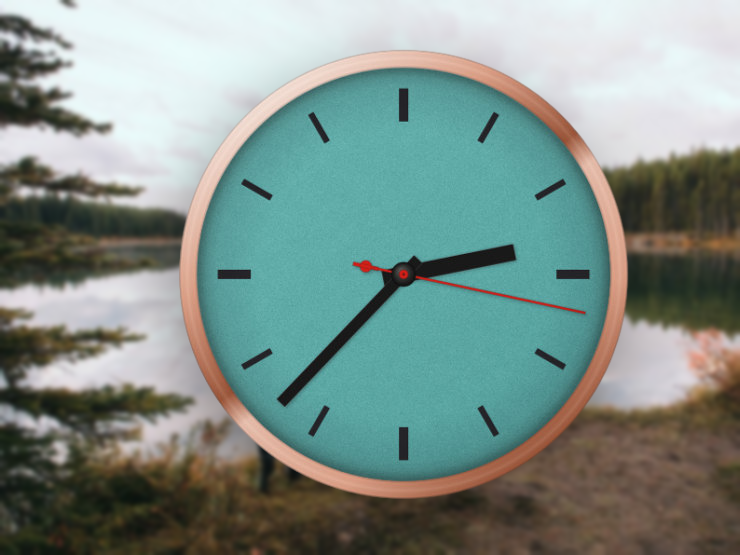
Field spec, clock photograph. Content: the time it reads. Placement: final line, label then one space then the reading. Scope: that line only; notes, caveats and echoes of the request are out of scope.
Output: 2:37:17
